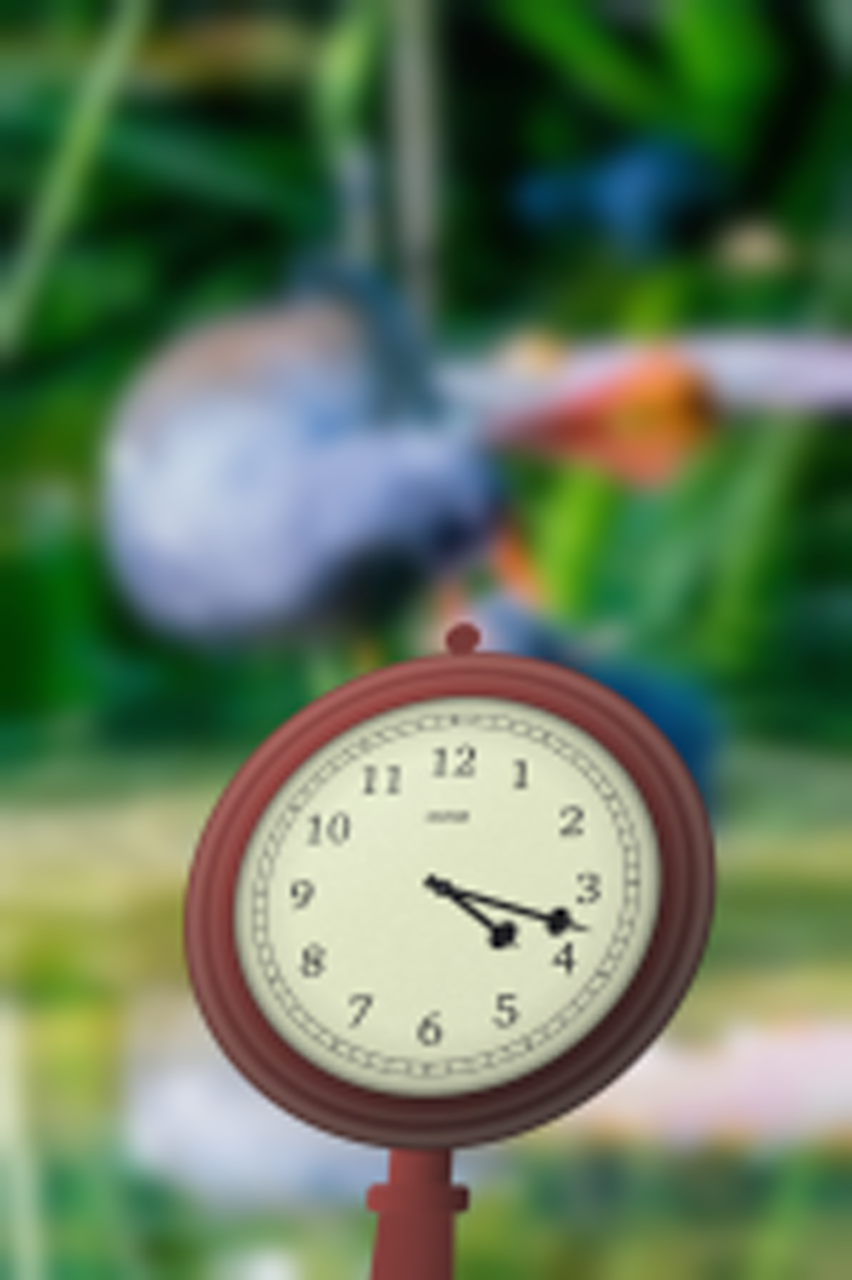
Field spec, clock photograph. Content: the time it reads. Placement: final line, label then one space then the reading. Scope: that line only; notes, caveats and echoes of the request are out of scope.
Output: 4:18
